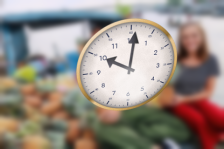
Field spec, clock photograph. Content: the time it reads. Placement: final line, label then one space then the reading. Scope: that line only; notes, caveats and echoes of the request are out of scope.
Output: 10:01
